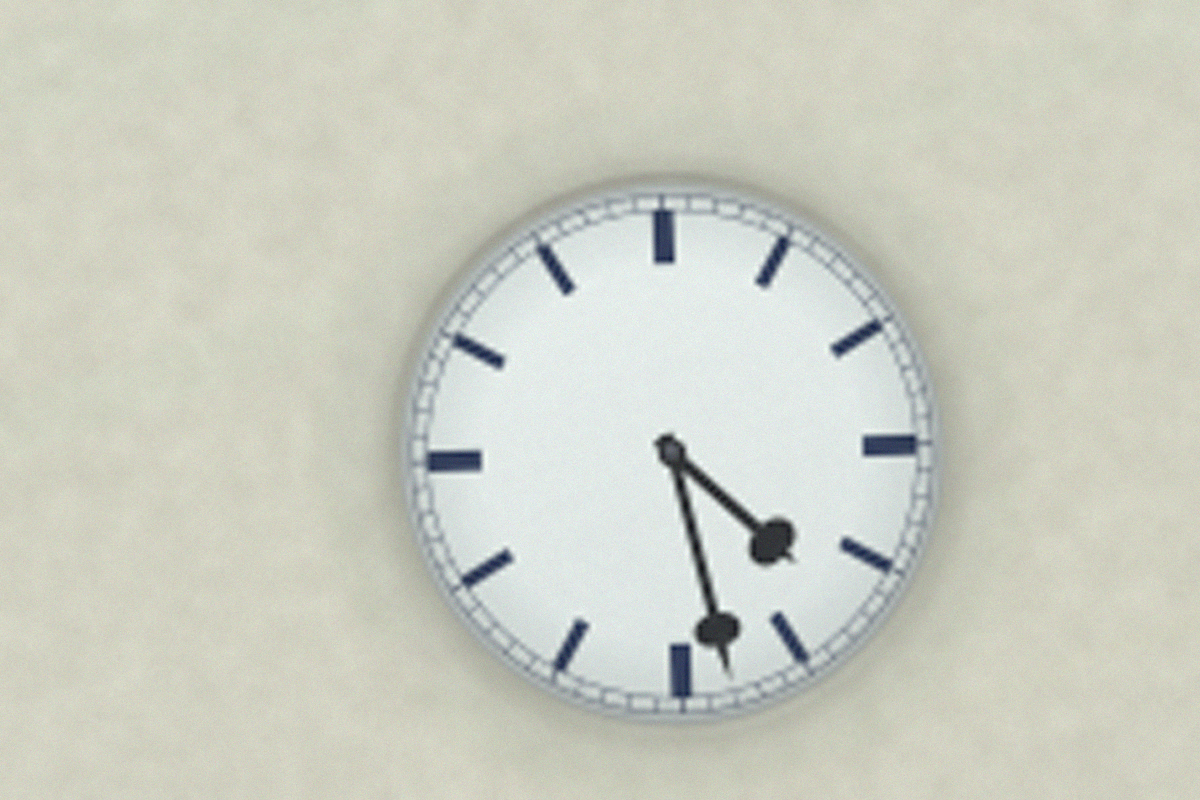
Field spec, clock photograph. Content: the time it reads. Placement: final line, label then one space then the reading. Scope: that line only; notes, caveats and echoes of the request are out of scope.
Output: 4:28
